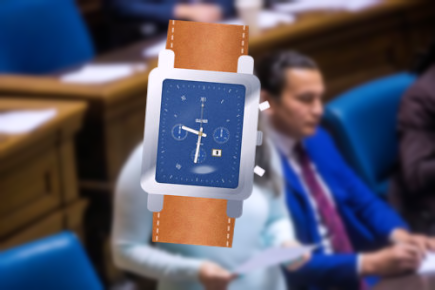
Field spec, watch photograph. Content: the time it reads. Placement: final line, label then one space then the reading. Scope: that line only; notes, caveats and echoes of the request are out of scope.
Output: 9:31
